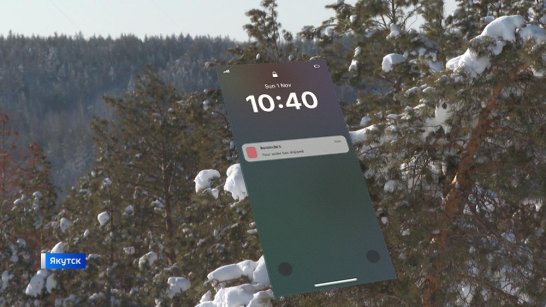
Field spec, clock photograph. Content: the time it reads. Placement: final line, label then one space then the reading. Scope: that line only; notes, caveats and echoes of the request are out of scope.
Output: 10:40
